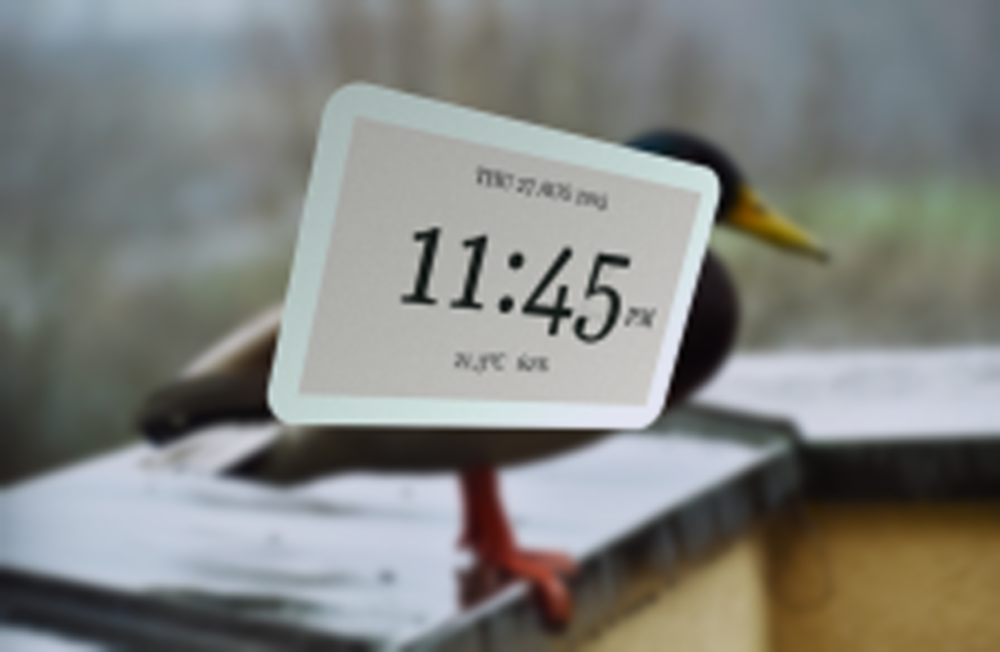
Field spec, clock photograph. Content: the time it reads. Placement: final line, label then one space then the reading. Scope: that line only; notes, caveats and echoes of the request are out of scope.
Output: 11:45
